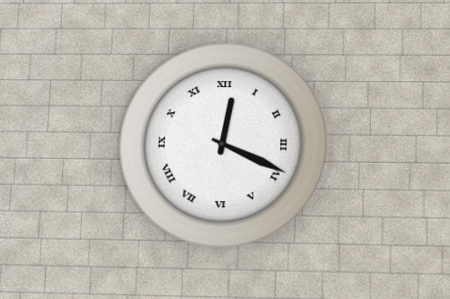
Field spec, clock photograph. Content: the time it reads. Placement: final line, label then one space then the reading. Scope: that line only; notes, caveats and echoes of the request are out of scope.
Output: 12:19
